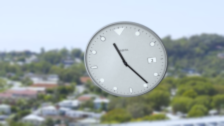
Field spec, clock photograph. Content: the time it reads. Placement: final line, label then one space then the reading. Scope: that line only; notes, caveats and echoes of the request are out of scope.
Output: 11:24
